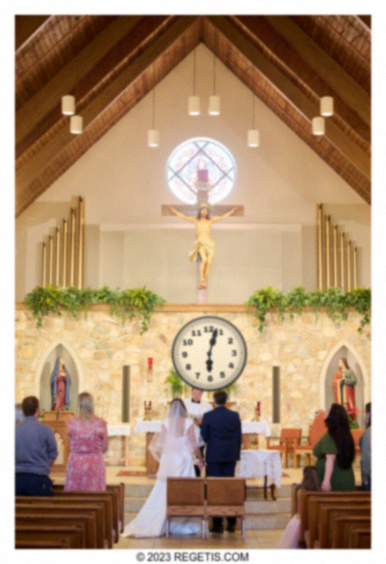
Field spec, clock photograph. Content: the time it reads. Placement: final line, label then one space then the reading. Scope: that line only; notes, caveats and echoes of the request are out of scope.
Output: 6:03
